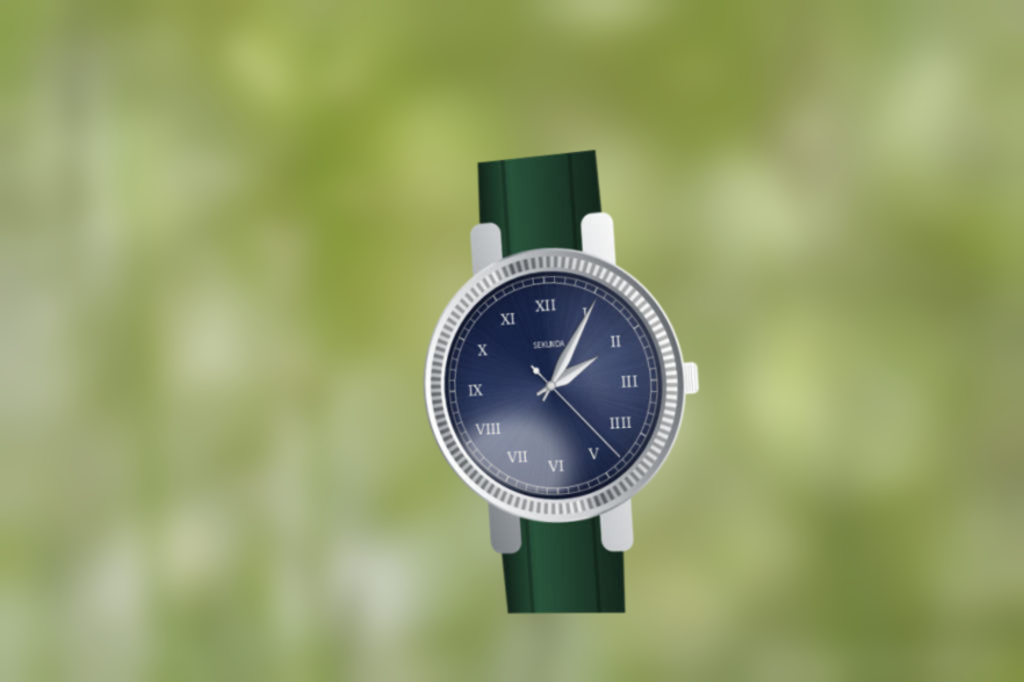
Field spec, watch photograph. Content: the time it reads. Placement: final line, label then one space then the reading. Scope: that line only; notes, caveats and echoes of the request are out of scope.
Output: 2:05:23
